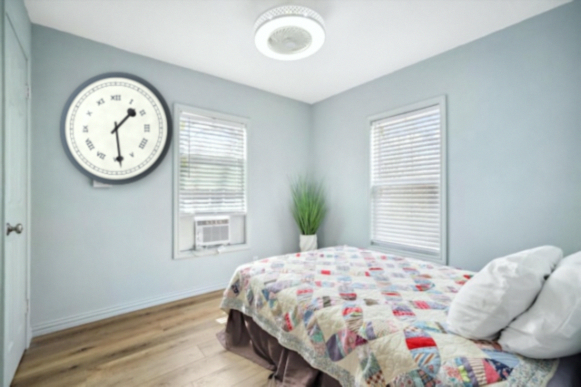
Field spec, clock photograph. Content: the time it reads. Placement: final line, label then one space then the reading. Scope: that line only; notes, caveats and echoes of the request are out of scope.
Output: 1:29
